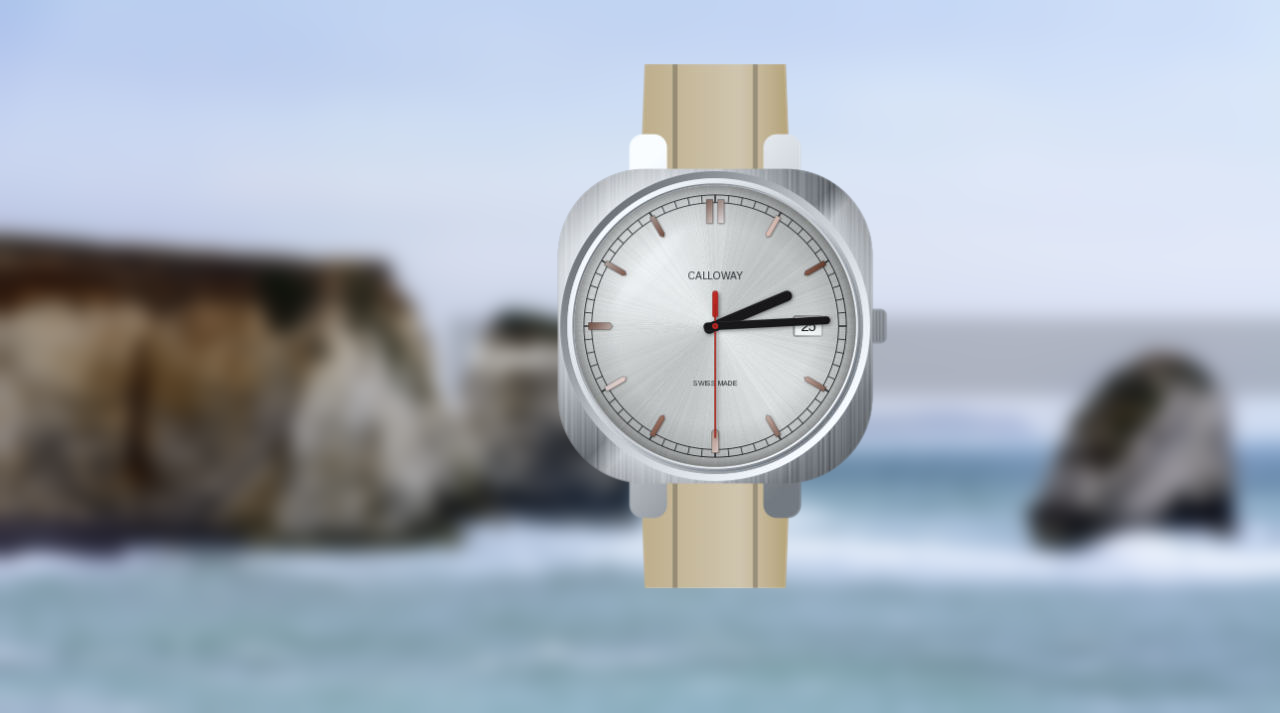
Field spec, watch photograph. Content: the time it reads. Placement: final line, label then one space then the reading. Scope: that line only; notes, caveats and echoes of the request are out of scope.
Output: 2:14:30
